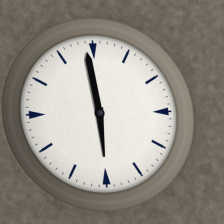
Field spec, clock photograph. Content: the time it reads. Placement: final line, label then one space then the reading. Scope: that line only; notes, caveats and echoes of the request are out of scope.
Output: 5:59
